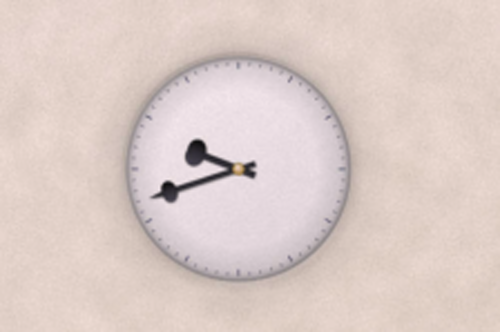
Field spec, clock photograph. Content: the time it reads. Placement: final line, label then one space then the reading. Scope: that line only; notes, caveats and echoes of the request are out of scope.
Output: 9:42
